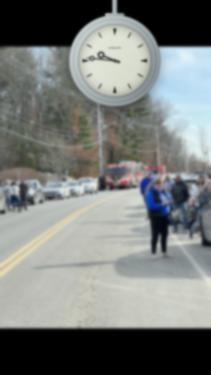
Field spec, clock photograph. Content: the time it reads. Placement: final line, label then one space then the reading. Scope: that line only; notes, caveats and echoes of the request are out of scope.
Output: 9:46
